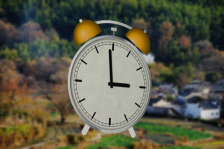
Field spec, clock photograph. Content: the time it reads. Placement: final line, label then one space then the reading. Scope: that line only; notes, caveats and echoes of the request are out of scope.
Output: 2:59
